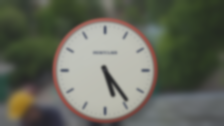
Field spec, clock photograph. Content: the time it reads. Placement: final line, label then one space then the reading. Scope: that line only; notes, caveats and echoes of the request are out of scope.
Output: 5:24
